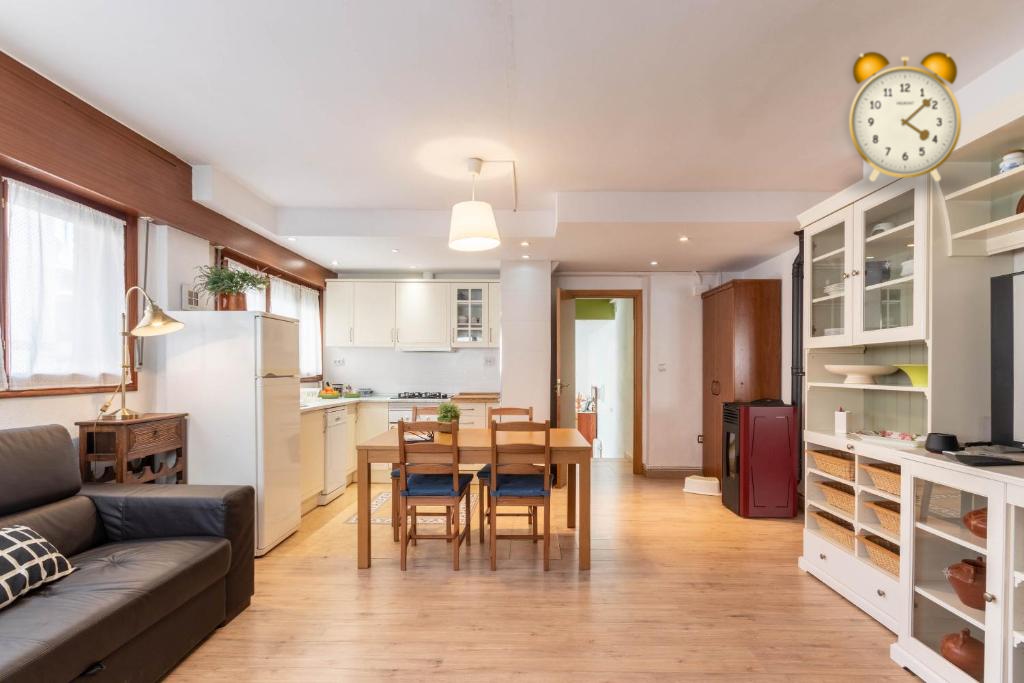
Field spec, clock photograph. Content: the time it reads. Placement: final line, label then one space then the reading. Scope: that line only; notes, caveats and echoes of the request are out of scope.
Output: 4:08
